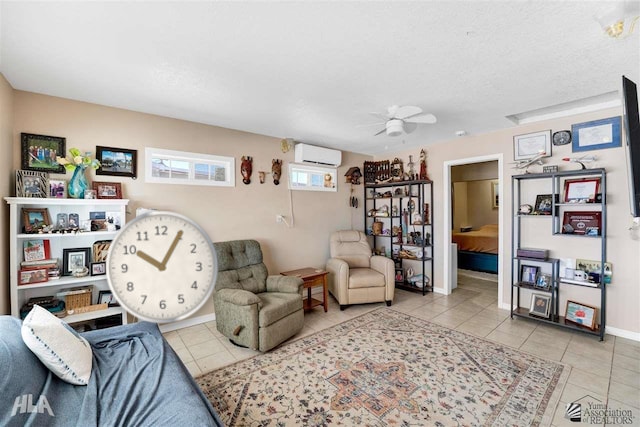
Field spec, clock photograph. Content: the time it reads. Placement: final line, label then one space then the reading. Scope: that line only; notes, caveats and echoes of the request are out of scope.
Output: 10:05
